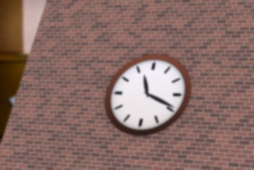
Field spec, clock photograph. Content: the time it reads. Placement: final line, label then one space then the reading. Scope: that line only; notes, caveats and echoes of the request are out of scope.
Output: 11:19
